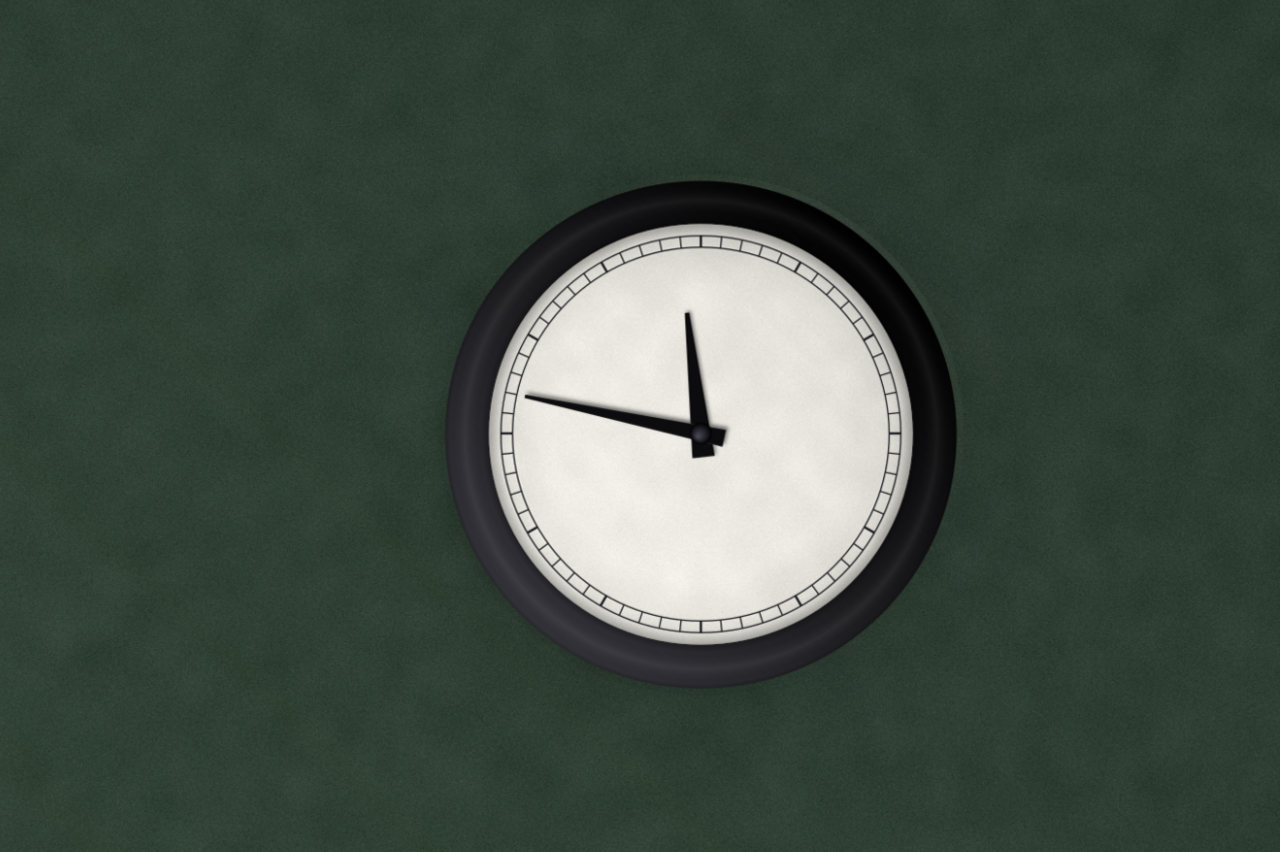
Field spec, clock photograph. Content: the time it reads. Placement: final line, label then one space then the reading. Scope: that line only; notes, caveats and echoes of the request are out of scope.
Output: 11:47
